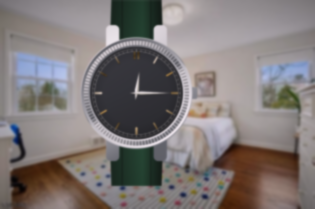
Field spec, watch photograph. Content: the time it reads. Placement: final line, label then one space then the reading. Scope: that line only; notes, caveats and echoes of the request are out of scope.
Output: 12:15
